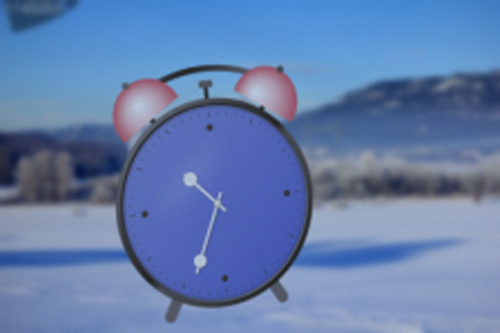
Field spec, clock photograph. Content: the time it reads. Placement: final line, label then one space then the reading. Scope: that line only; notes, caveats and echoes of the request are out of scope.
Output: 10:34
